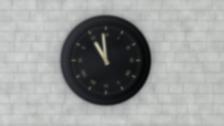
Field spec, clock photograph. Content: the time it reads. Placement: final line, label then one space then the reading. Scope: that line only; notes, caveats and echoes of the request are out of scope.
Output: 10:59
